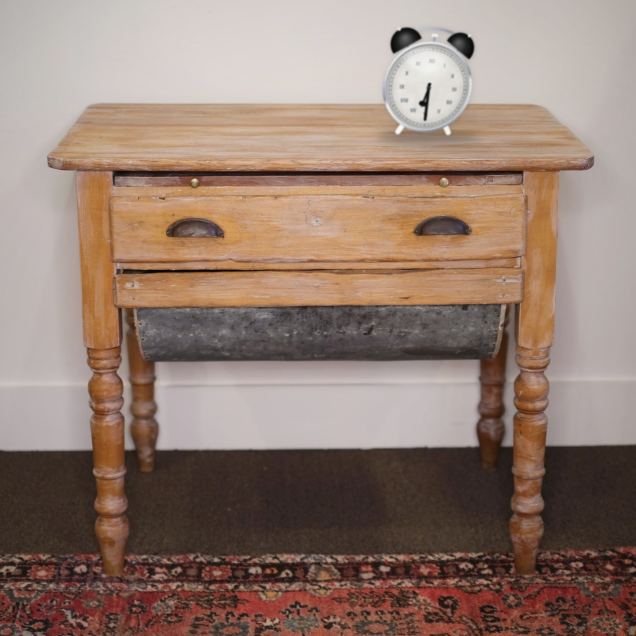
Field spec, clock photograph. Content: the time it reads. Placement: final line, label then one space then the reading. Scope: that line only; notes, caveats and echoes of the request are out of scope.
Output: 6:30
